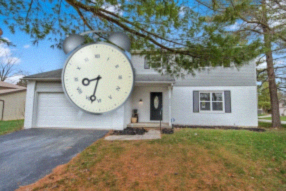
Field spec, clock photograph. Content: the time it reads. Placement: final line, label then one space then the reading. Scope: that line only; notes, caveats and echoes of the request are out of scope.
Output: 8:33
